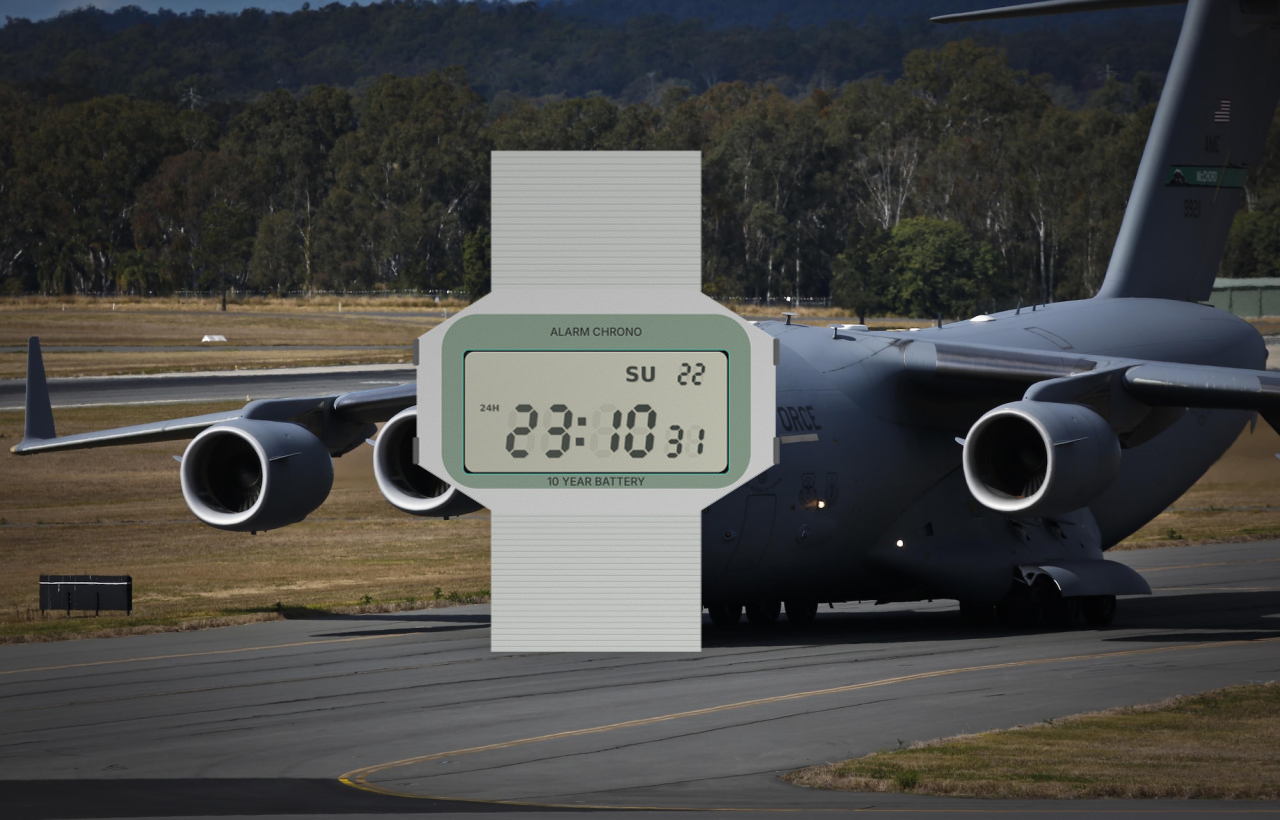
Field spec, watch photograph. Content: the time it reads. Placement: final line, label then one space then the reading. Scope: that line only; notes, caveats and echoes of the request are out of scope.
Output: 23:10:31
